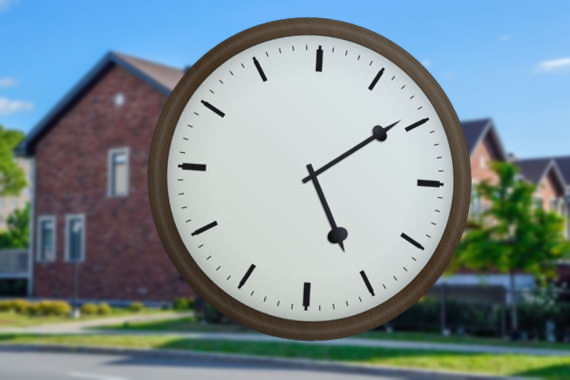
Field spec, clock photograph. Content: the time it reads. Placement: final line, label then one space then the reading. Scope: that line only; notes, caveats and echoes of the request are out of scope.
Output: 5:09
